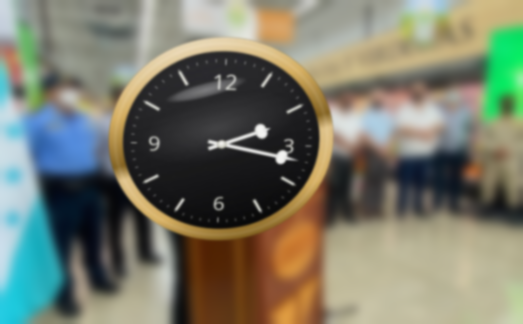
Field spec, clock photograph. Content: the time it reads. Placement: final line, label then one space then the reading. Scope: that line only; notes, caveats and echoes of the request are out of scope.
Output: 2:17
